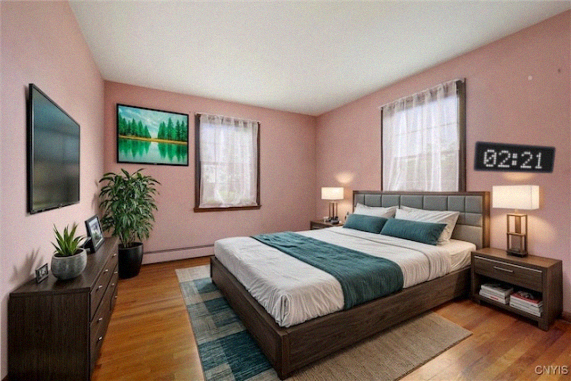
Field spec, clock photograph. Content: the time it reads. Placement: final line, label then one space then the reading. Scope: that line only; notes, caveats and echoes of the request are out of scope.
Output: 2:21
